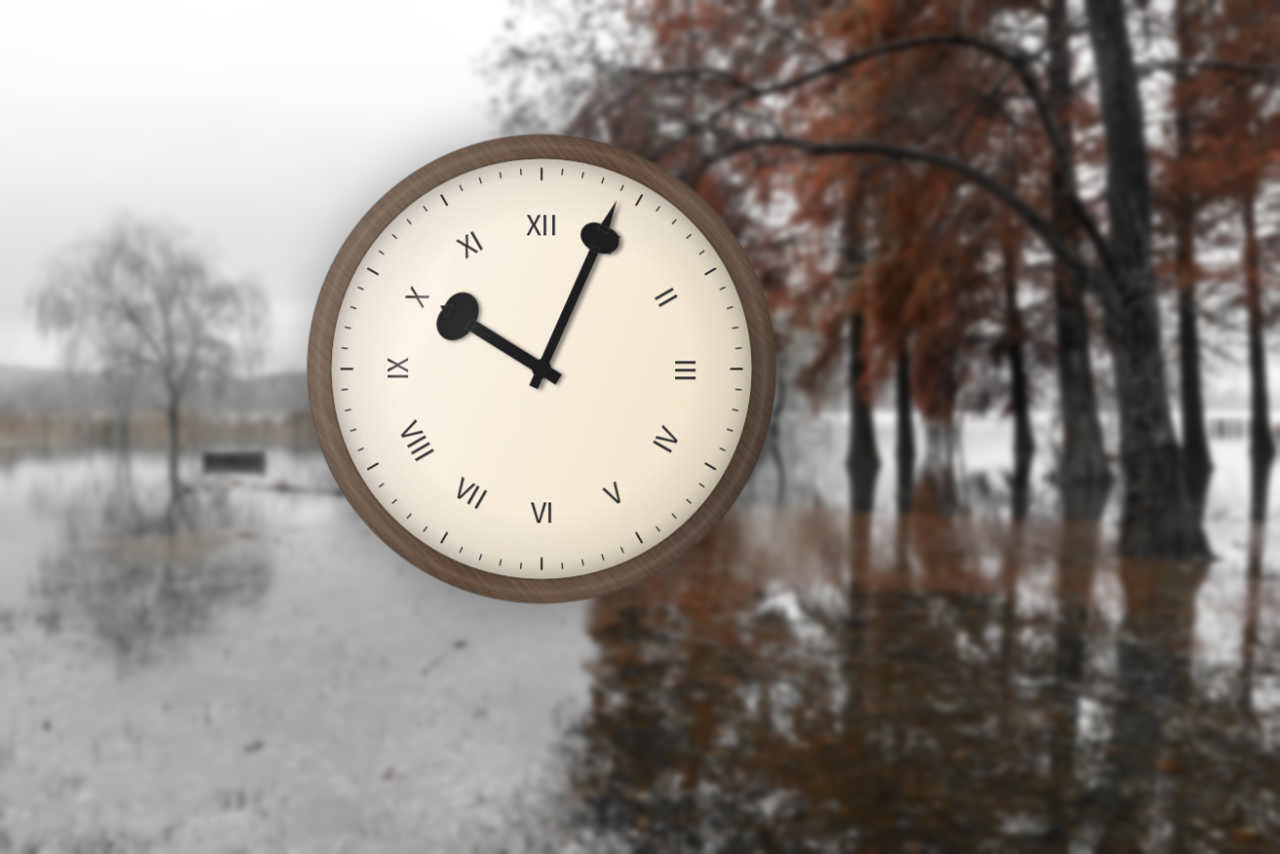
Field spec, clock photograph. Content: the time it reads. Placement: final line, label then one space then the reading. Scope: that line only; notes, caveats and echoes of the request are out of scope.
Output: 10:04
